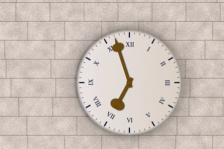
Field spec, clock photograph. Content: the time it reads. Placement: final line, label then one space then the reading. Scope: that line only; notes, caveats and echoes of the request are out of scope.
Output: 6:57
